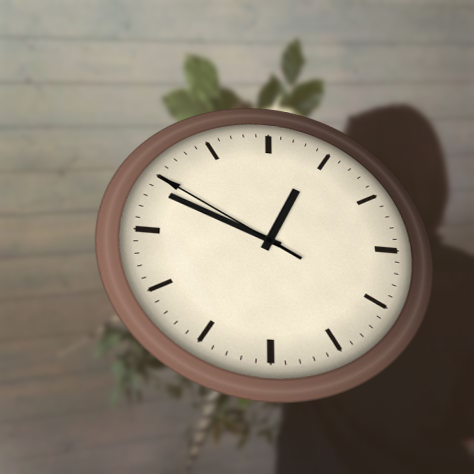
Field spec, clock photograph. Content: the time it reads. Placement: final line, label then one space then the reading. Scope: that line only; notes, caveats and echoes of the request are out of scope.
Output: 12:48:50
